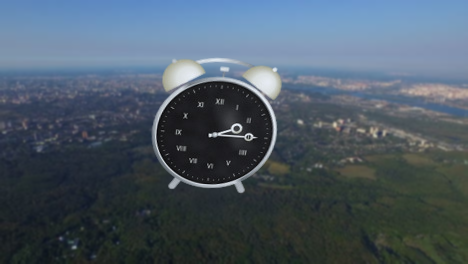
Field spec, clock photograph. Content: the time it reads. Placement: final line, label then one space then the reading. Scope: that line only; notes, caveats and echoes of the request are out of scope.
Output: 2:15
